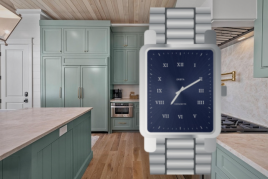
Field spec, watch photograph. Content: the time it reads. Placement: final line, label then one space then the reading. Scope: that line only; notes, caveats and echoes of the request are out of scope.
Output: 7:10
